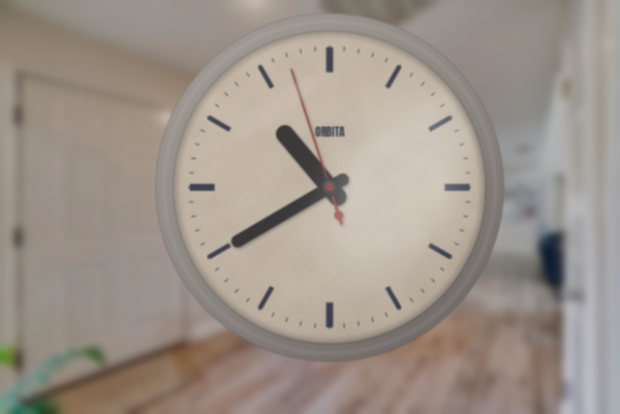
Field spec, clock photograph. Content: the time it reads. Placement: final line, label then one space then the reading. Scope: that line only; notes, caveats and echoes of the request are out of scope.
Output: 10:39:57
